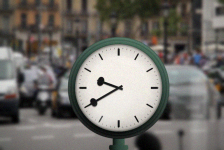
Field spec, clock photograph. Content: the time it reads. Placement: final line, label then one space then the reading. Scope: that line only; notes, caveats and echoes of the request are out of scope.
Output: 9:40
